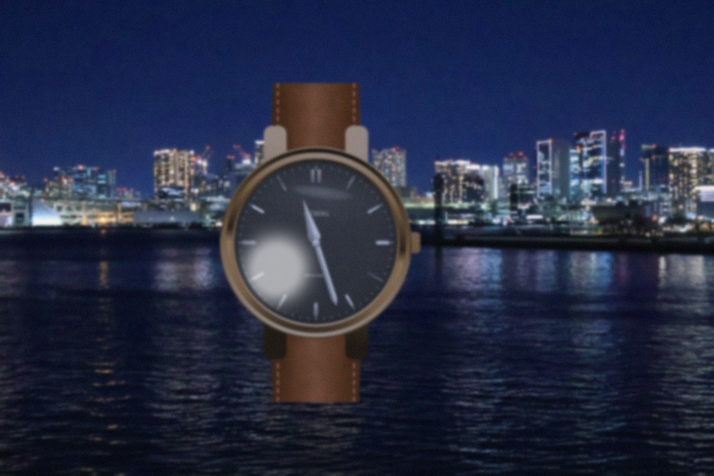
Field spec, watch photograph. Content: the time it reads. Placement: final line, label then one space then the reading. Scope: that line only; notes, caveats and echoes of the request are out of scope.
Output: 11:27
